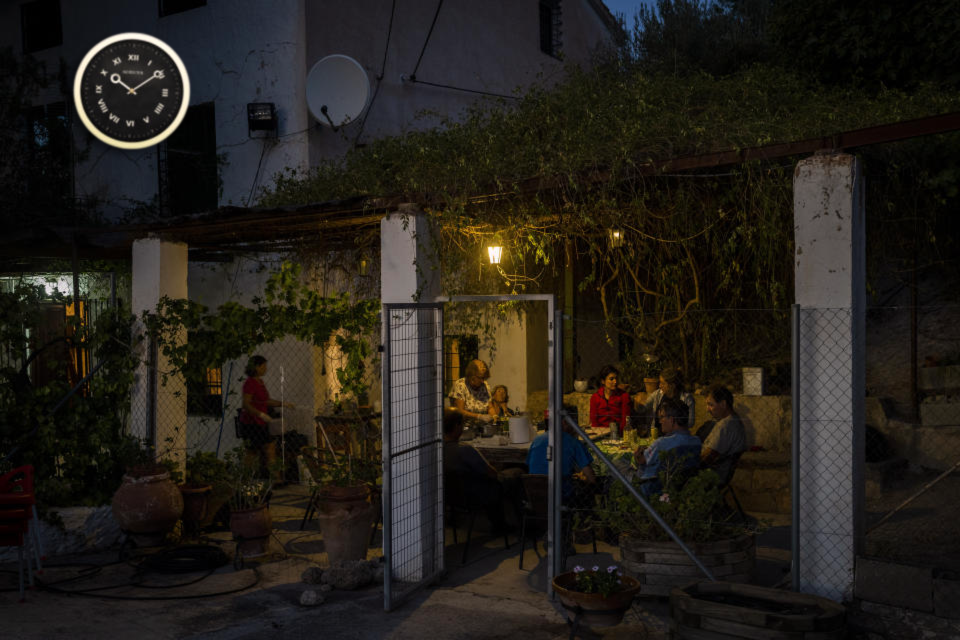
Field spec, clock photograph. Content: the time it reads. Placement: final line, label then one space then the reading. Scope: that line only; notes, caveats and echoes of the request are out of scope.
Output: 10:09
